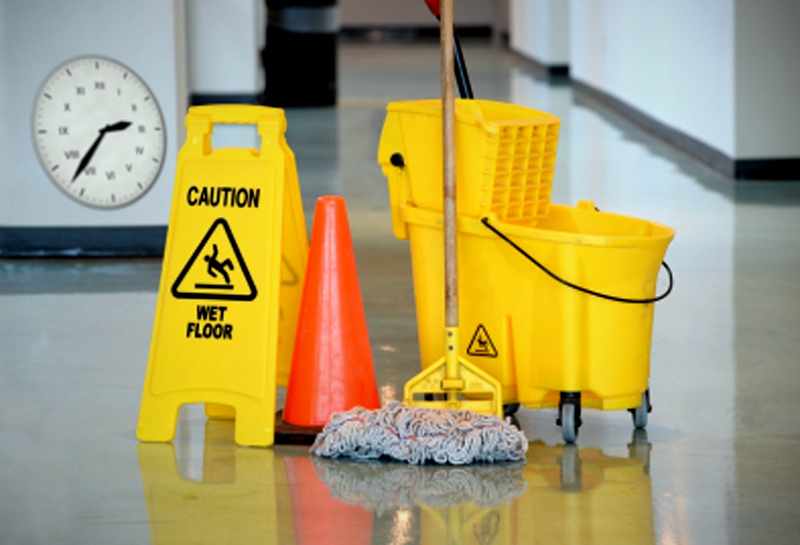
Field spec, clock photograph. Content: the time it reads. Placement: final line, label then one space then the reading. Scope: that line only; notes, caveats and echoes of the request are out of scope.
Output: 2:37
